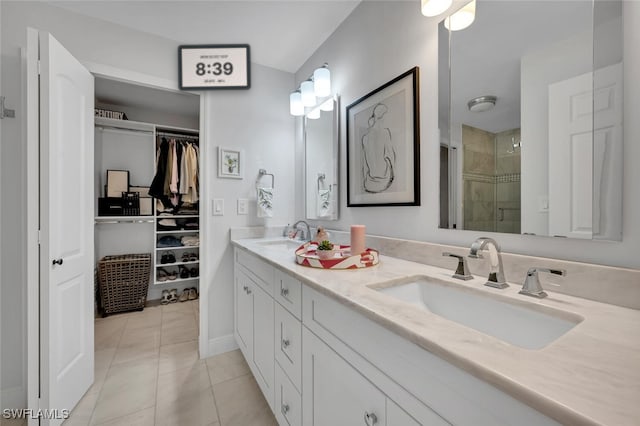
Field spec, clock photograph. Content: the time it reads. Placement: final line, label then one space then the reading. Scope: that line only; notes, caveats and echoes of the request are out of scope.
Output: 8:39
